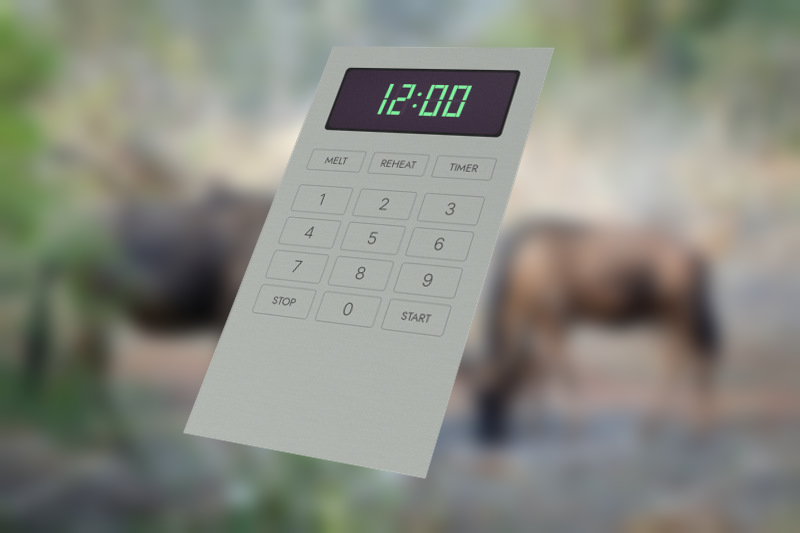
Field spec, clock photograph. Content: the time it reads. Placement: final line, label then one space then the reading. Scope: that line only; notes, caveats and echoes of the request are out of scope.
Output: 12:00
